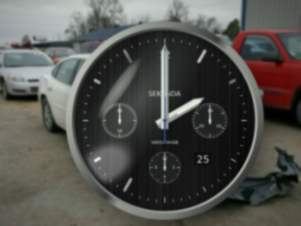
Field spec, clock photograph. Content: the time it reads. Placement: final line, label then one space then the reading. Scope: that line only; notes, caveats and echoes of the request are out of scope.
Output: 2:00
